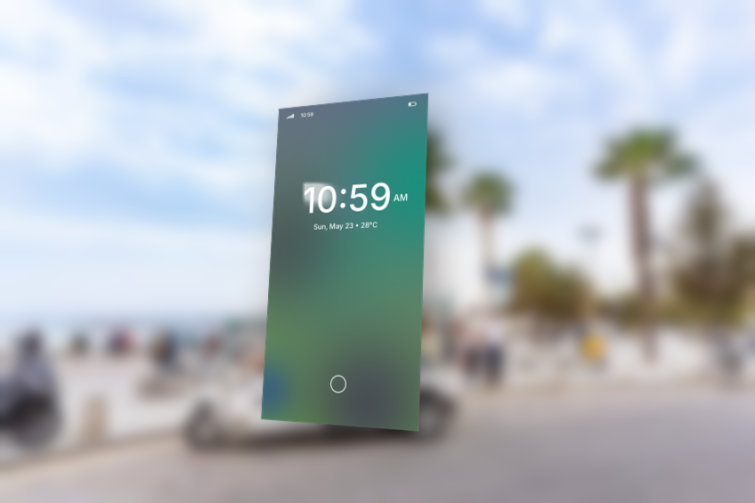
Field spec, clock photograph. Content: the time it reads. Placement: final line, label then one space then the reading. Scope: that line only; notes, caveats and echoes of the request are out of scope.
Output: 10:59
